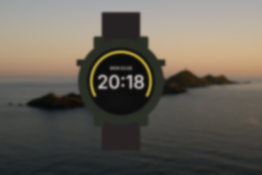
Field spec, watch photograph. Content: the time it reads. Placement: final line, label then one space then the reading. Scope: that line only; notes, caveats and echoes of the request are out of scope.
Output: 20:18
